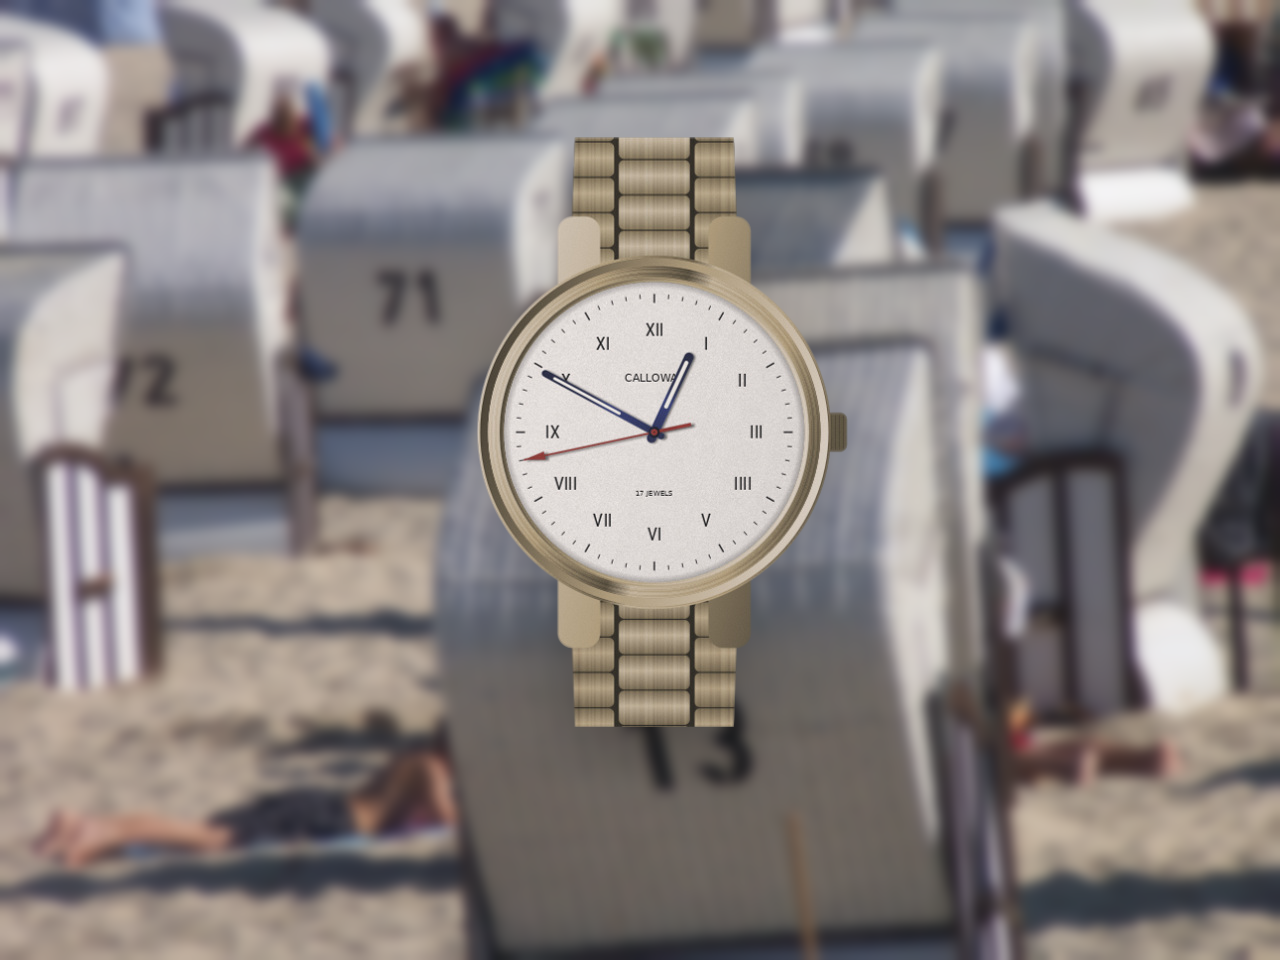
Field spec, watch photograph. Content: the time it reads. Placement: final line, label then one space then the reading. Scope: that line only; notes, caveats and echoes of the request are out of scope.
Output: 12:49:43
